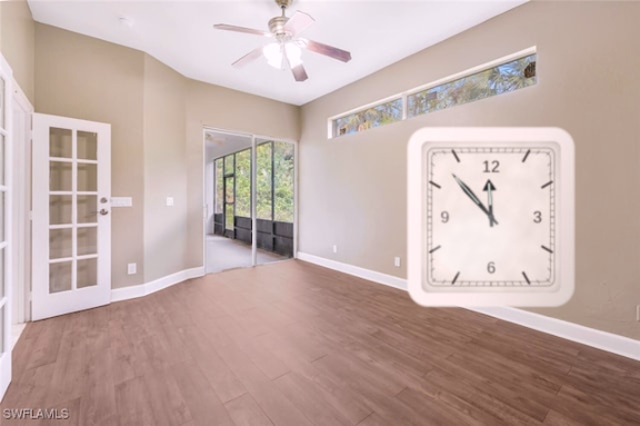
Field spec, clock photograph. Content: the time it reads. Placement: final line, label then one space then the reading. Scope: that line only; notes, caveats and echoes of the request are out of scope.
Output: 11:53
